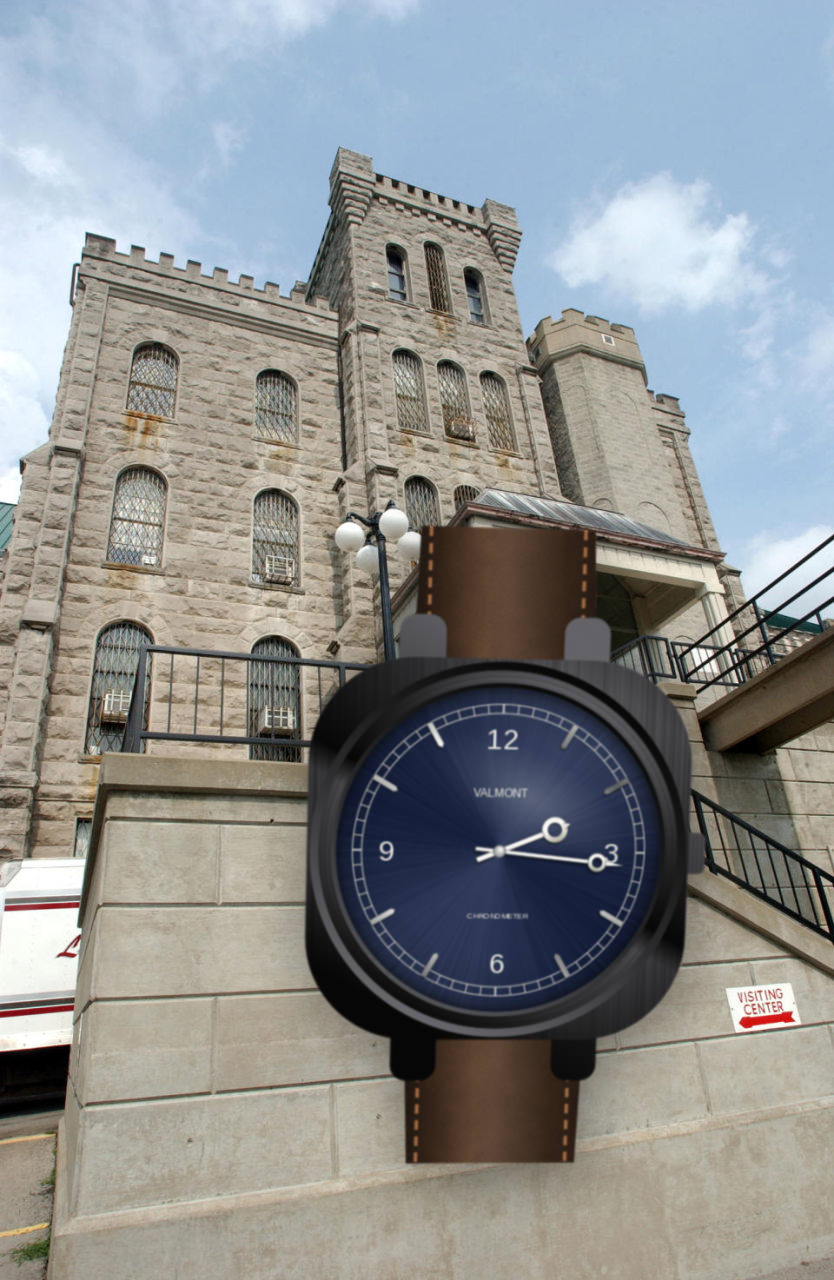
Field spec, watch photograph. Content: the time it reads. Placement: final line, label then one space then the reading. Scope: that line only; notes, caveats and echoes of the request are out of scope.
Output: 2:16
